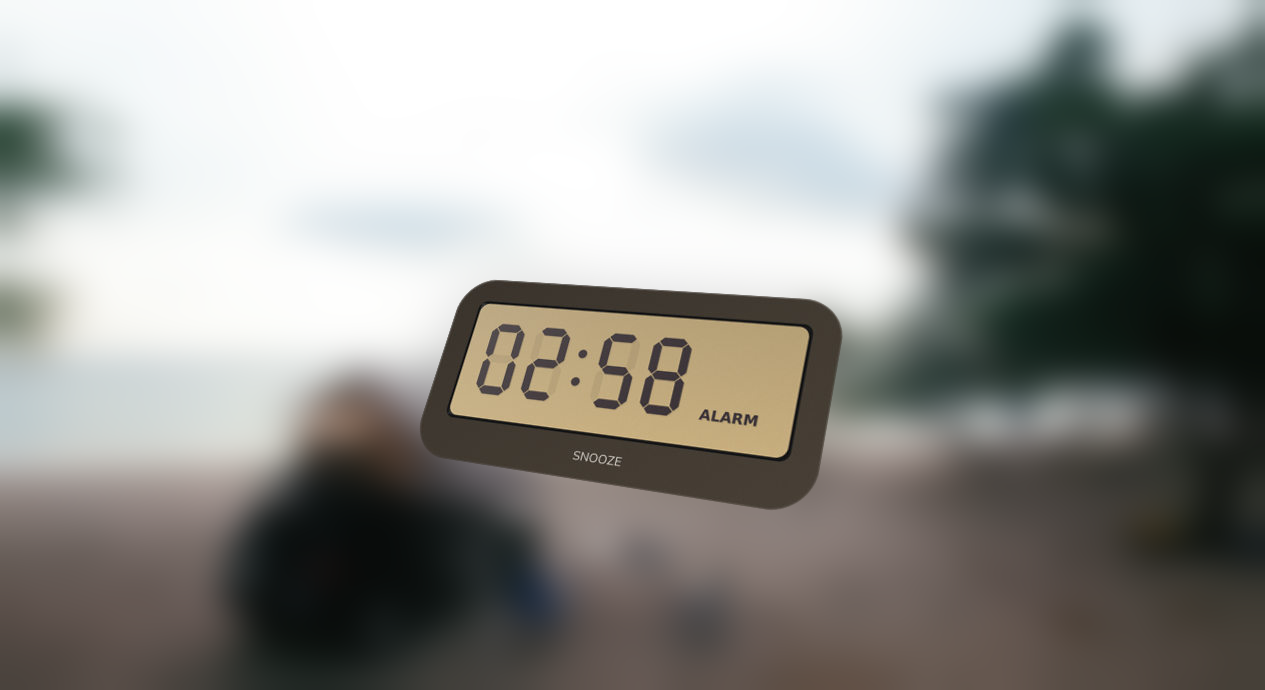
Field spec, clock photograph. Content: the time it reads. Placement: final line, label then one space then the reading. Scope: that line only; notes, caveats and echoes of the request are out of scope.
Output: 2:58
